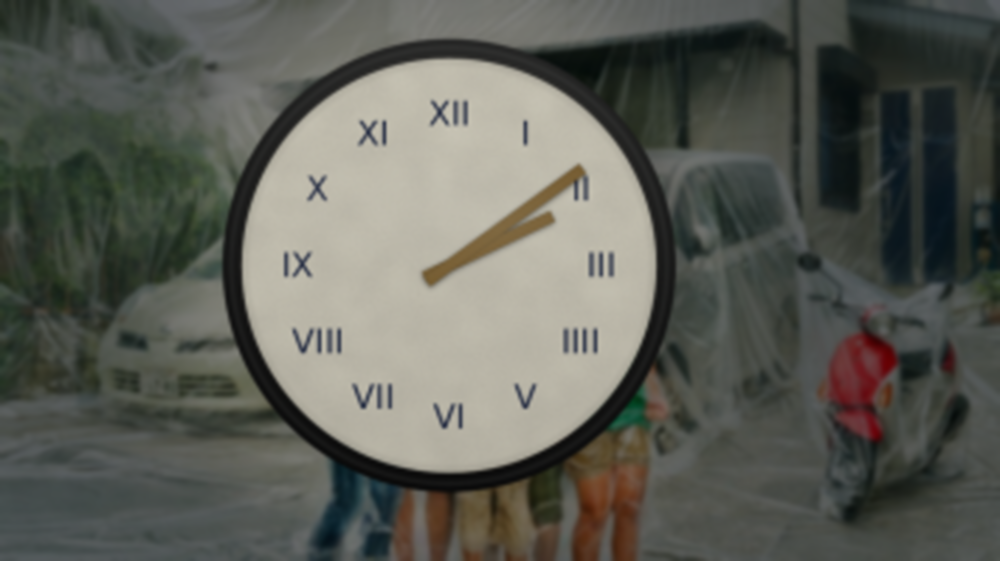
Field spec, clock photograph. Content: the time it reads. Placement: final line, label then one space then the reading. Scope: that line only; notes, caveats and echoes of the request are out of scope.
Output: 2:09
